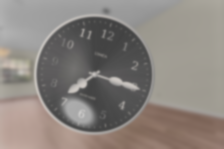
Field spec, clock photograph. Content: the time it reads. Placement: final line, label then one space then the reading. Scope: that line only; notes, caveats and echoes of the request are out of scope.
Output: 7:15
